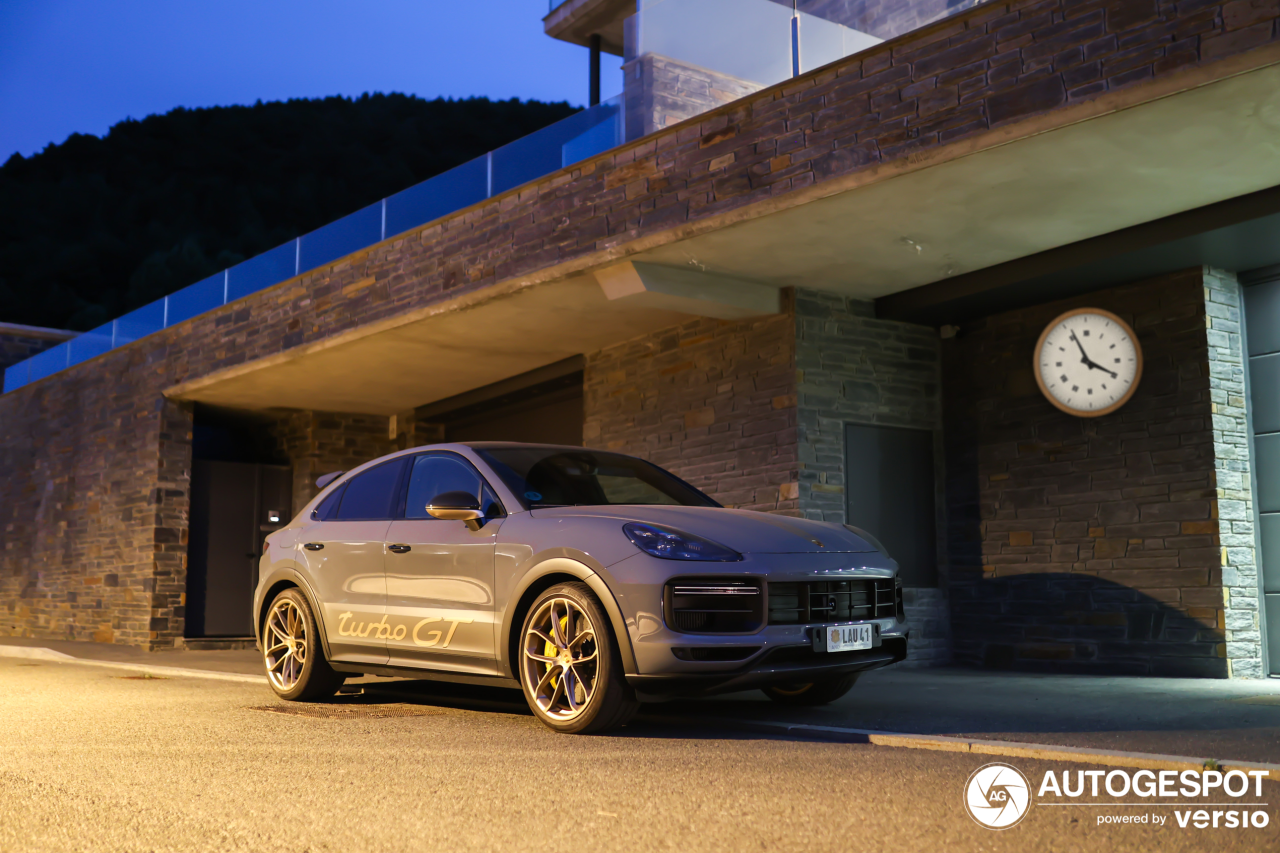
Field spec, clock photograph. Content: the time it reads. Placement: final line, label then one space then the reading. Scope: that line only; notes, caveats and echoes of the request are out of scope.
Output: 3:56
